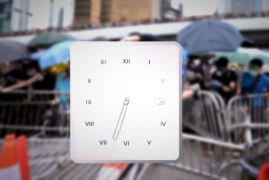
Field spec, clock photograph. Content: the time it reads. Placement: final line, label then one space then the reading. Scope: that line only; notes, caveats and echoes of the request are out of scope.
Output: 6:33
